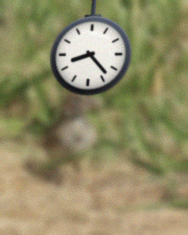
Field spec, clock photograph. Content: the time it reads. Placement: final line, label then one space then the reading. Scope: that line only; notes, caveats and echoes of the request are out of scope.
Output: 8:23
